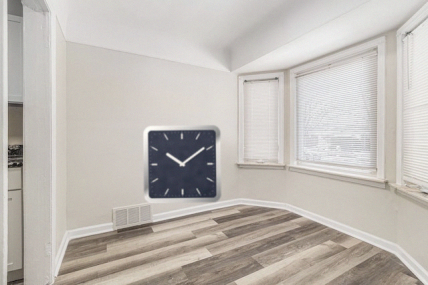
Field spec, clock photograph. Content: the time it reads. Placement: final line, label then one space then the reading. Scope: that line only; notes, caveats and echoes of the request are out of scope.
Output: 10:09
